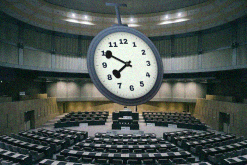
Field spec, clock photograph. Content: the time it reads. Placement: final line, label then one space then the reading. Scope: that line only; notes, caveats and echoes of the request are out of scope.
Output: 7:50
